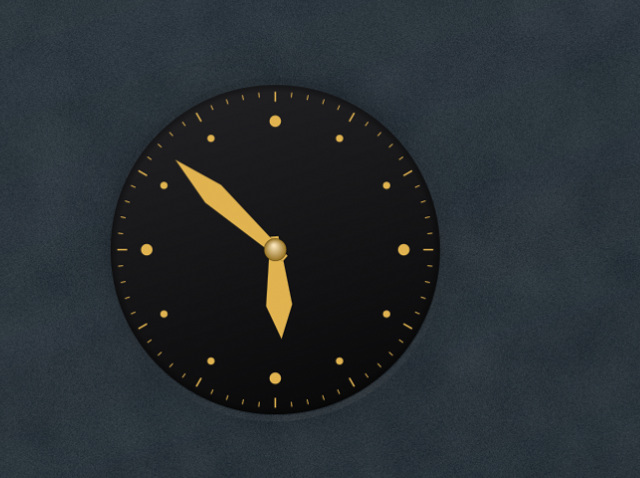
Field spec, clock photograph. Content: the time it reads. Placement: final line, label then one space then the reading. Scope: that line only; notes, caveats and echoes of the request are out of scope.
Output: 5:52
